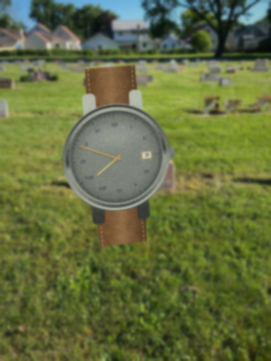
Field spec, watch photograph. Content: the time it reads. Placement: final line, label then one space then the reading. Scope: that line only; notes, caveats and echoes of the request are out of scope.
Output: 7:49
